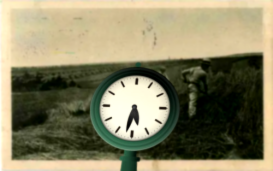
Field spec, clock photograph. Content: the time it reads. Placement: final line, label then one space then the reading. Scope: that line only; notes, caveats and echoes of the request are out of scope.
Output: 5:32
